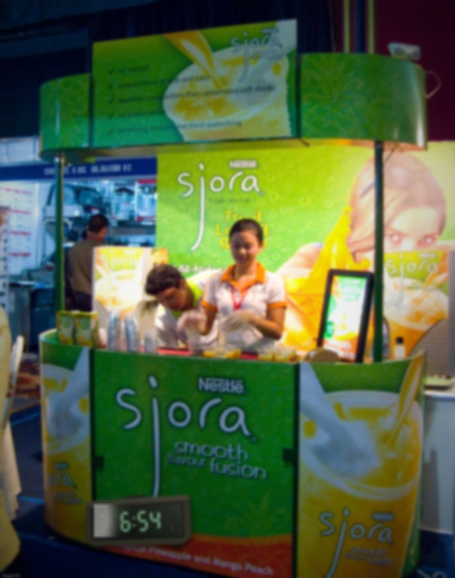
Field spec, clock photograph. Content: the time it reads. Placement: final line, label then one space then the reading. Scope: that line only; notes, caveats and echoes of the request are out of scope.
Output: 6:54
